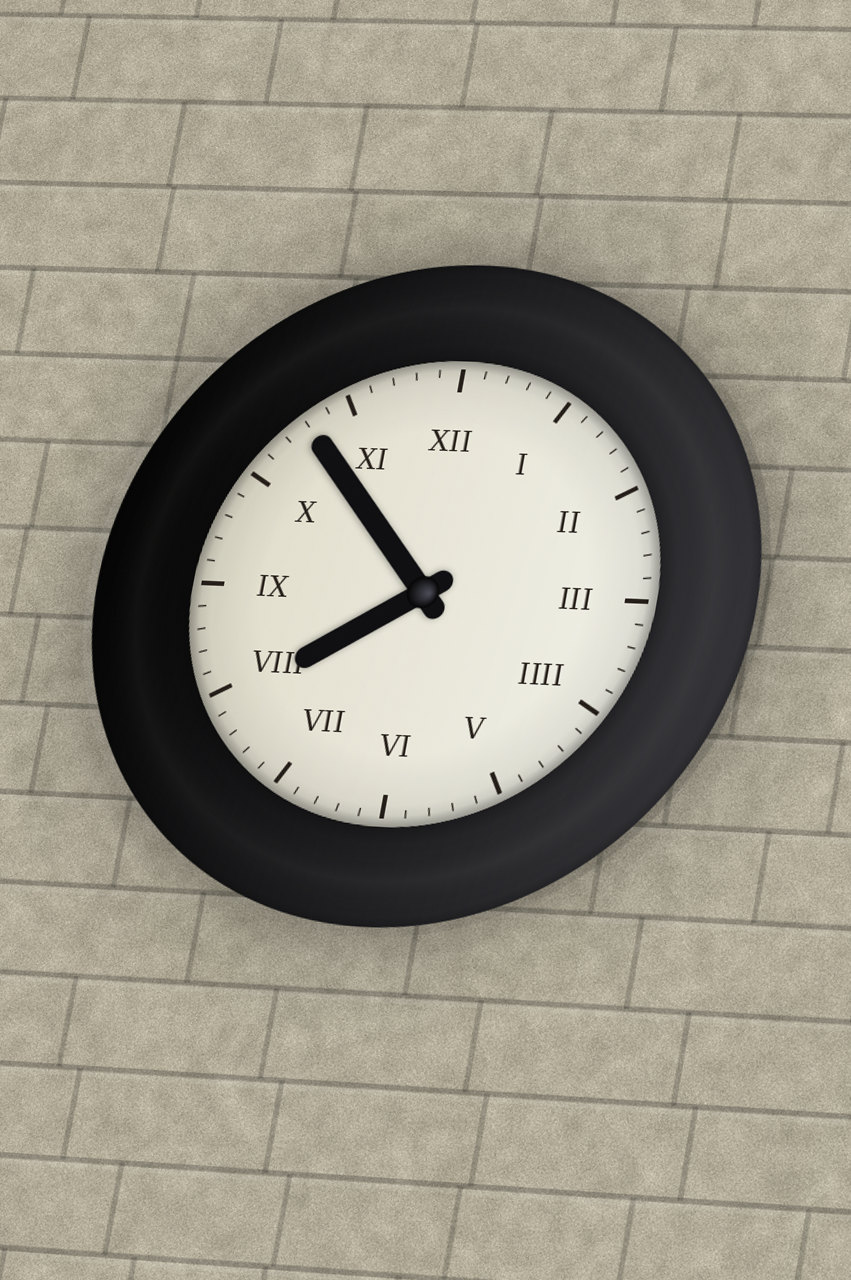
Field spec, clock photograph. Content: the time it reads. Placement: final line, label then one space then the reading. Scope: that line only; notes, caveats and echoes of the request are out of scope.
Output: 7:53
